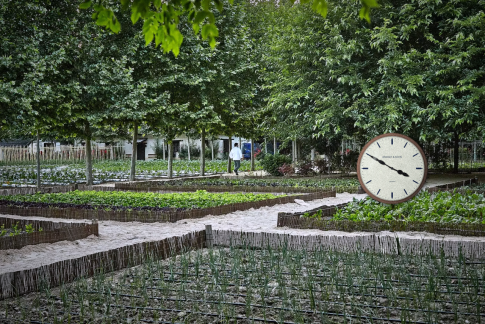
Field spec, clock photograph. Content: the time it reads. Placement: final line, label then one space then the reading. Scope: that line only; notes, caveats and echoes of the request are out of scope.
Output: 3:50
